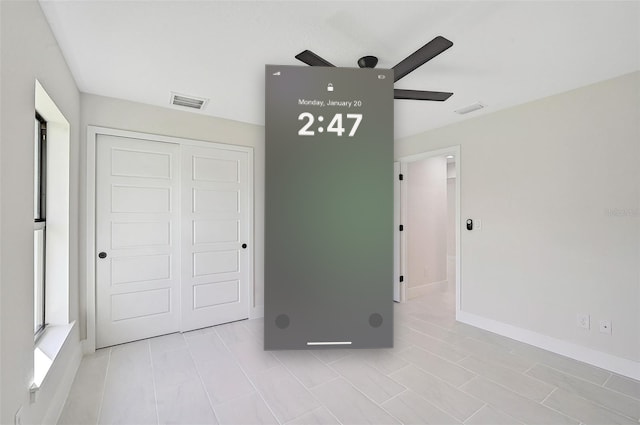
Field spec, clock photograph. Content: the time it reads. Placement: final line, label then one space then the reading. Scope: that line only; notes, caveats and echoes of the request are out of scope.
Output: 2:47
